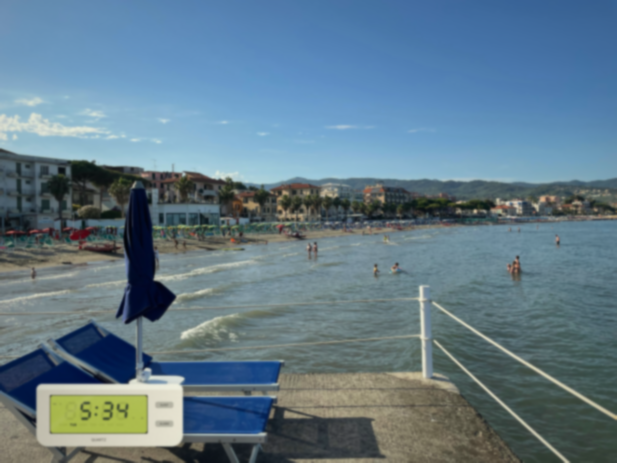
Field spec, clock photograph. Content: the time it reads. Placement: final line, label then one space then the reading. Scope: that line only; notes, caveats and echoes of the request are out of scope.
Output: 5:34
